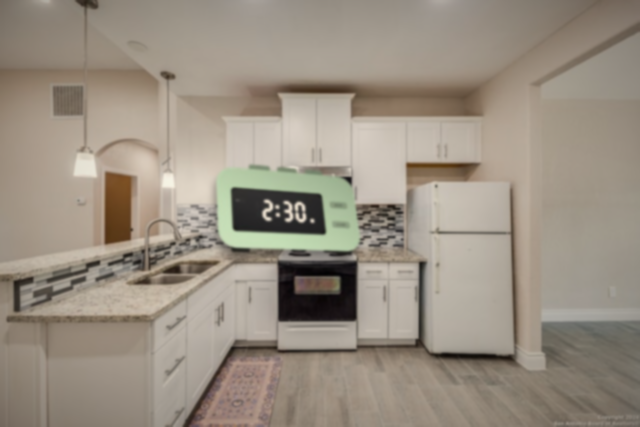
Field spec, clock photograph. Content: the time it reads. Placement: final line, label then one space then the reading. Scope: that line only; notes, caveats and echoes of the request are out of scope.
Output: 2:30
